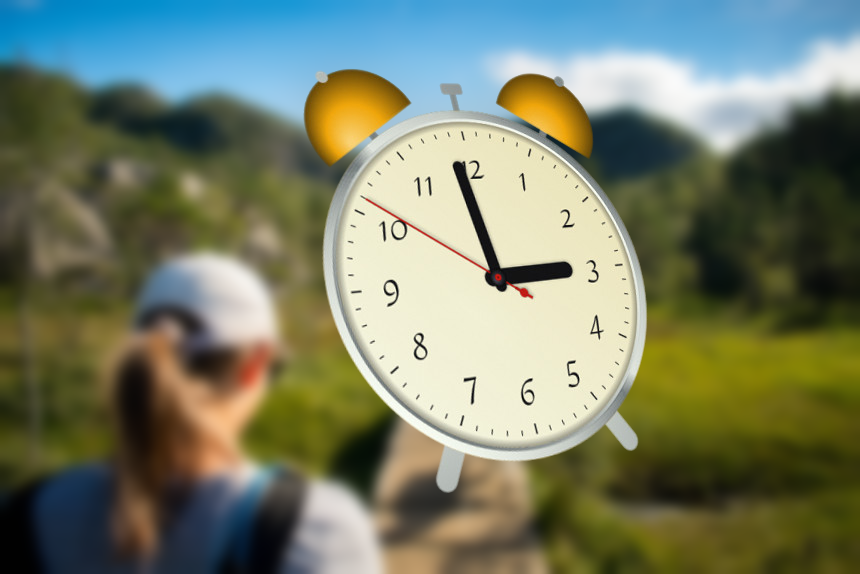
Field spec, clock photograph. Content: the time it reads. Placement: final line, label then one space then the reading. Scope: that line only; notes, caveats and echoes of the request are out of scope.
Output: 2:58:51
